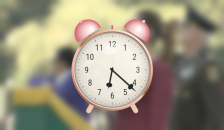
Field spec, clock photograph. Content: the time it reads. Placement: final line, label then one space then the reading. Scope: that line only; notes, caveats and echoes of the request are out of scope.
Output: 6:22
